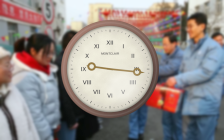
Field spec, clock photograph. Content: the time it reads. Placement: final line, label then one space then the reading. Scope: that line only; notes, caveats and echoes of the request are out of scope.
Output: 9:16
